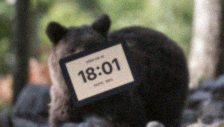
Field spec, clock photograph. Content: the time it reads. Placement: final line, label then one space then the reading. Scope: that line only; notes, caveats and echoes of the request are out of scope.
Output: 18:01
